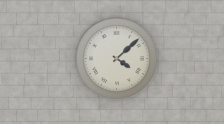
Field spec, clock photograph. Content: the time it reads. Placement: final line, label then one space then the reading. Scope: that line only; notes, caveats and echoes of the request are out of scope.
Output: 4:08
